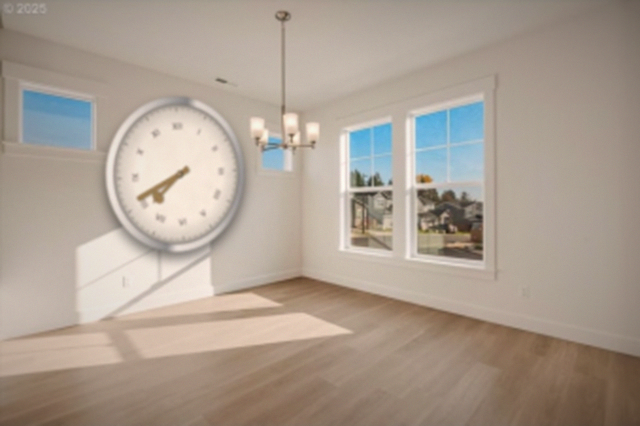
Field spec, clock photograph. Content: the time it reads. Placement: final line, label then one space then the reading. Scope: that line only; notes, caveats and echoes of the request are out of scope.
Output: 7:41
